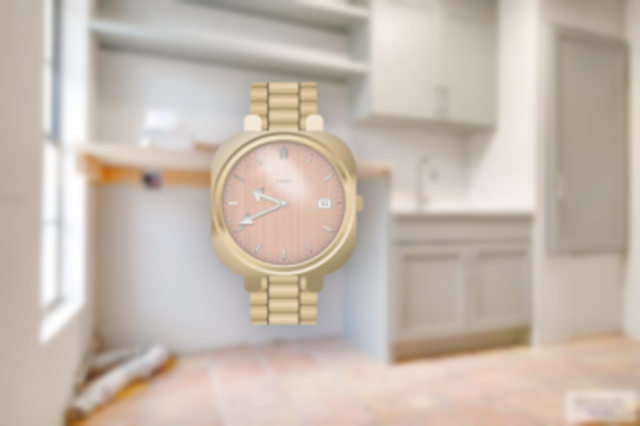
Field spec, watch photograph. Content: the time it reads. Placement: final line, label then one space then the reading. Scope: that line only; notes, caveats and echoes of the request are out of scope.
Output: 9:41
